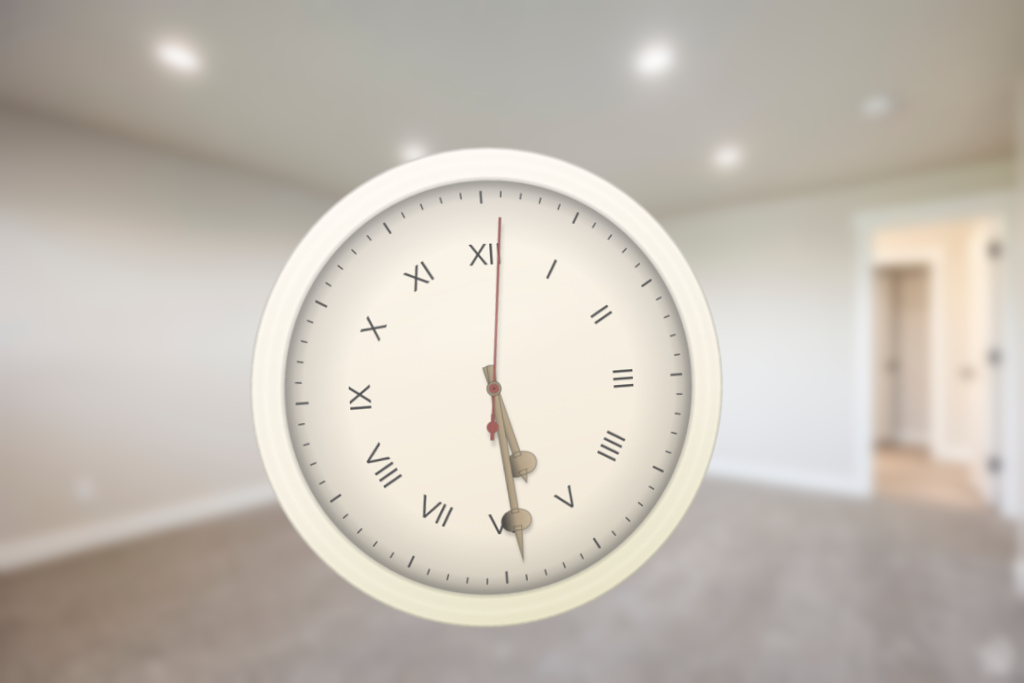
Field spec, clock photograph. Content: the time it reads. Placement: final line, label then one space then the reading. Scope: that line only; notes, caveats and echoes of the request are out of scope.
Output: 5:29:01
